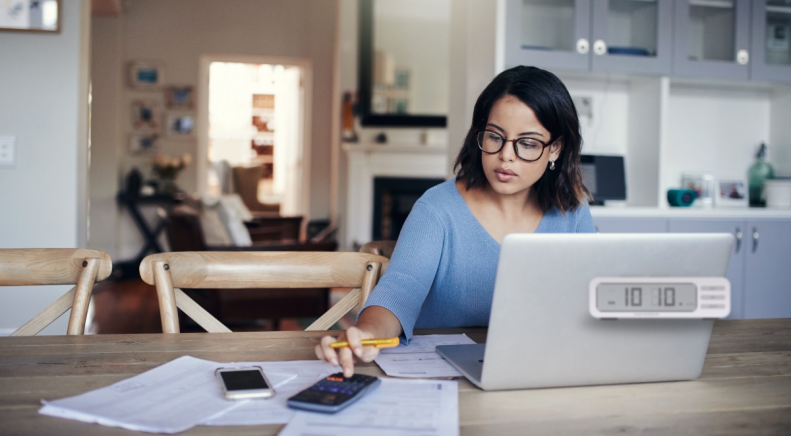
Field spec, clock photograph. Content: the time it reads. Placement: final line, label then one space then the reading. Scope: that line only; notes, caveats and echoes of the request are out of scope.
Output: 10:10
